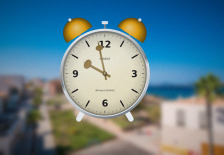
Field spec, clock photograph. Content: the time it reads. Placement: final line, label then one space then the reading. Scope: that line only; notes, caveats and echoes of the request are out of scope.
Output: 9:58
